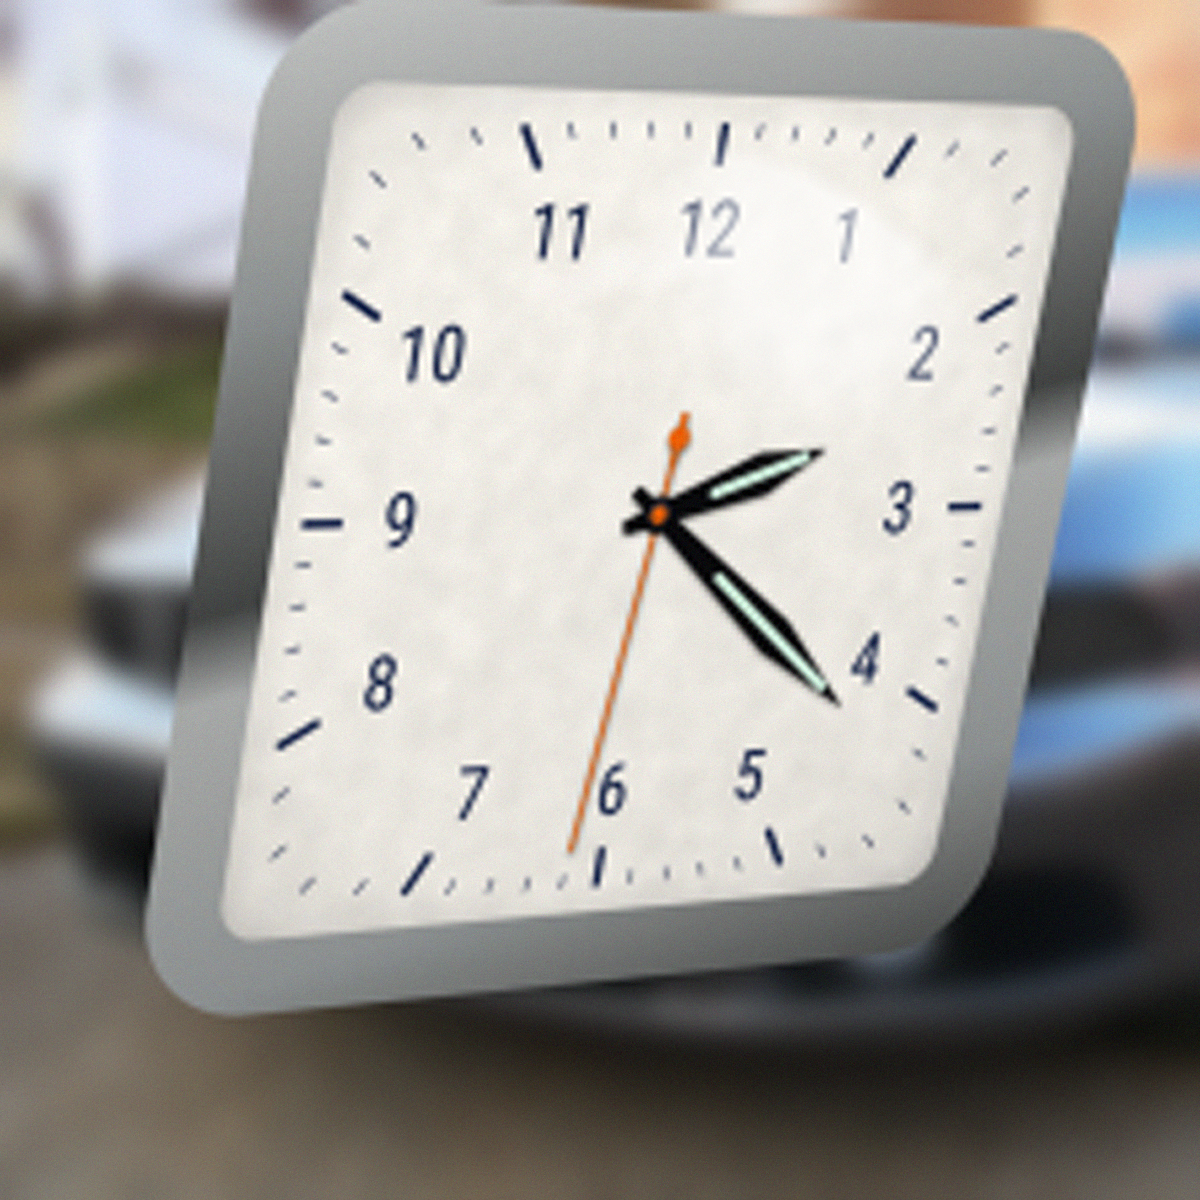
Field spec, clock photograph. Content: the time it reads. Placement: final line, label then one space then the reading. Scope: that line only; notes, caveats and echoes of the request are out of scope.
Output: 2:21:31
